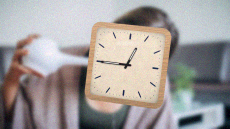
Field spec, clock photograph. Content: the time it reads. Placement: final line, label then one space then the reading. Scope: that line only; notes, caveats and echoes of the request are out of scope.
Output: 12:45
